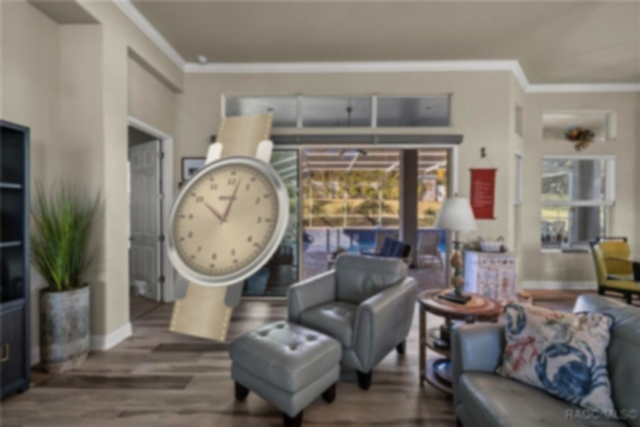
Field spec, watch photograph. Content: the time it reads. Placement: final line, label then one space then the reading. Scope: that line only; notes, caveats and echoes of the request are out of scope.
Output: 10:02
